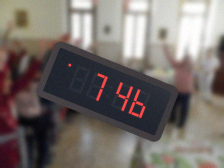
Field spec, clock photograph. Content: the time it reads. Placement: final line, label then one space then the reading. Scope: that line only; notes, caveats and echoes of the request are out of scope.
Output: 7:46
